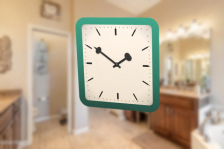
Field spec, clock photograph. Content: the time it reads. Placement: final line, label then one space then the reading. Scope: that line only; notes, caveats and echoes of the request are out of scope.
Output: 1:51
